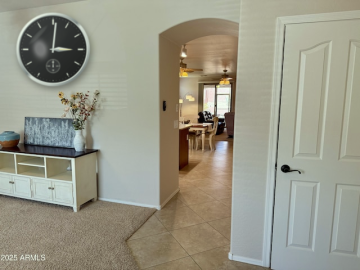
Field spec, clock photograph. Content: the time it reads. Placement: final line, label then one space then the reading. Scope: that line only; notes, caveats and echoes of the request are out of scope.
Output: 3:01
